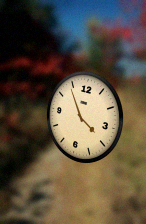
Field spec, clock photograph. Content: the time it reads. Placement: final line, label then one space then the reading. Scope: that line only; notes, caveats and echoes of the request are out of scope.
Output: 3:54
